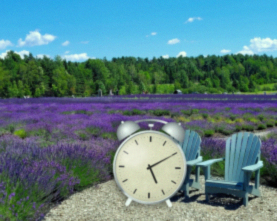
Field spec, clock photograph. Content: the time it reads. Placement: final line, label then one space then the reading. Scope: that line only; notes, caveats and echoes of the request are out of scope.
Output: 5:10
